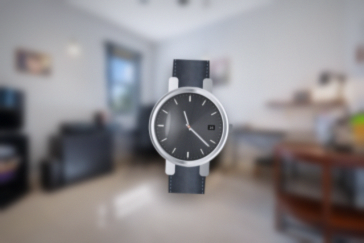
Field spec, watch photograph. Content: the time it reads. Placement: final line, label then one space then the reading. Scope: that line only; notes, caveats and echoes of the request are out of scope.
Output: 11:22
